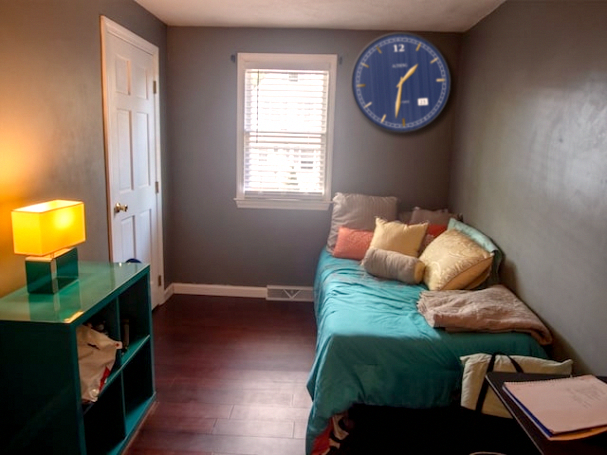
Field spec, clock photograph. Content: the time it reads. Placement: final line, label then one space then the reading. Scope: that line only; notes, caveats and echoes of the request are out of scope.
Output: 1:32
